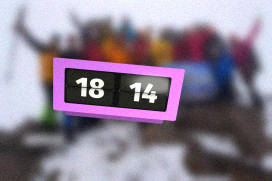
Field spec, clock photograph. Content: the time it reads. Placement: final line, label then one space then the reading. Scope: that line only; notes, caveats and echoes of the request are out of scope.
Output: 18:14
